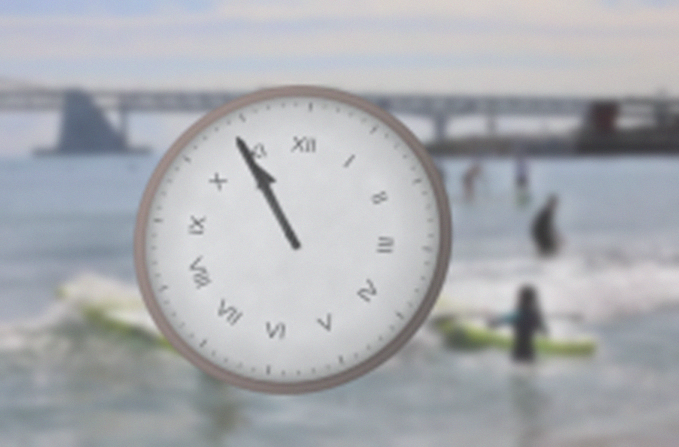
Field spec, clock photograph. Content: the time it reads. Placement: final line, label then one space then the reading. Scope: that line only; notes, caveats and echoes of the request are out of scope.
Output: 10:54
